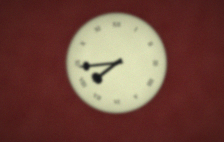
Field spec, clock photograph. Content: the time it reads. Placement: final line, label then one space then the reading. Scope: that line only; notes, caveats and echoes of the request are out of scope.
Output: 7:44
